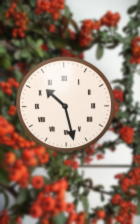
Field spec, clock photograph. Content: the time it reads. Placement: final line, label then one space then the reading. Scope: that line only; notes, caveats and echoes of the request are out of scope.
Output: 10:28
